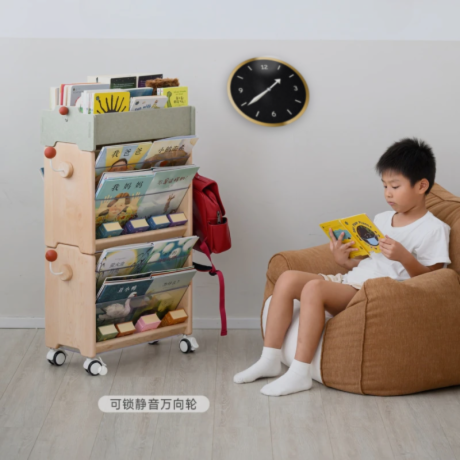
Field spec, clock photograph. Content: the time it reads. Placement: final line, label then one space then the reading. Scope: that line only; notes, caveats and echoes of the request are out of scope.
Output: 1:39
